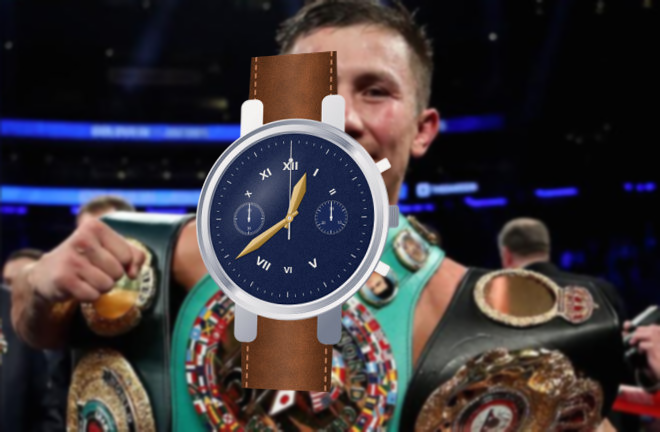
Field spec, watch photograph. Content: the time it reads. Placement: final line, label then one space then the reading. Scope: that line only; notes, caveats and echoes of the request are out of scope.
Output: 12:39
